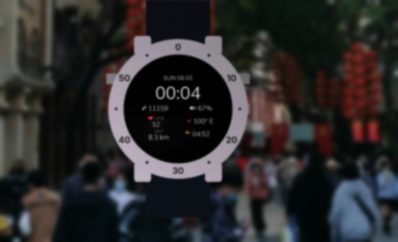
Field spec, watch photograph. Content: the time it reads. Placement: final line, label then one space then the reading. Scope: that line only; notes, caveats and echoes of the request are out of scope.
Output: 0:04
